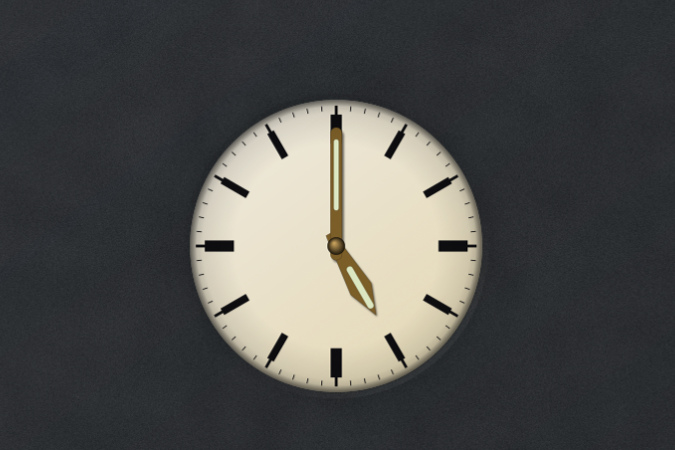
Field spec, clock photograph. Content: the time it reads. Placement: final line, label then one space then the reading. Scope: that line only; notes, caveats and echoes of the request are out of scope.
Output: 5:00
